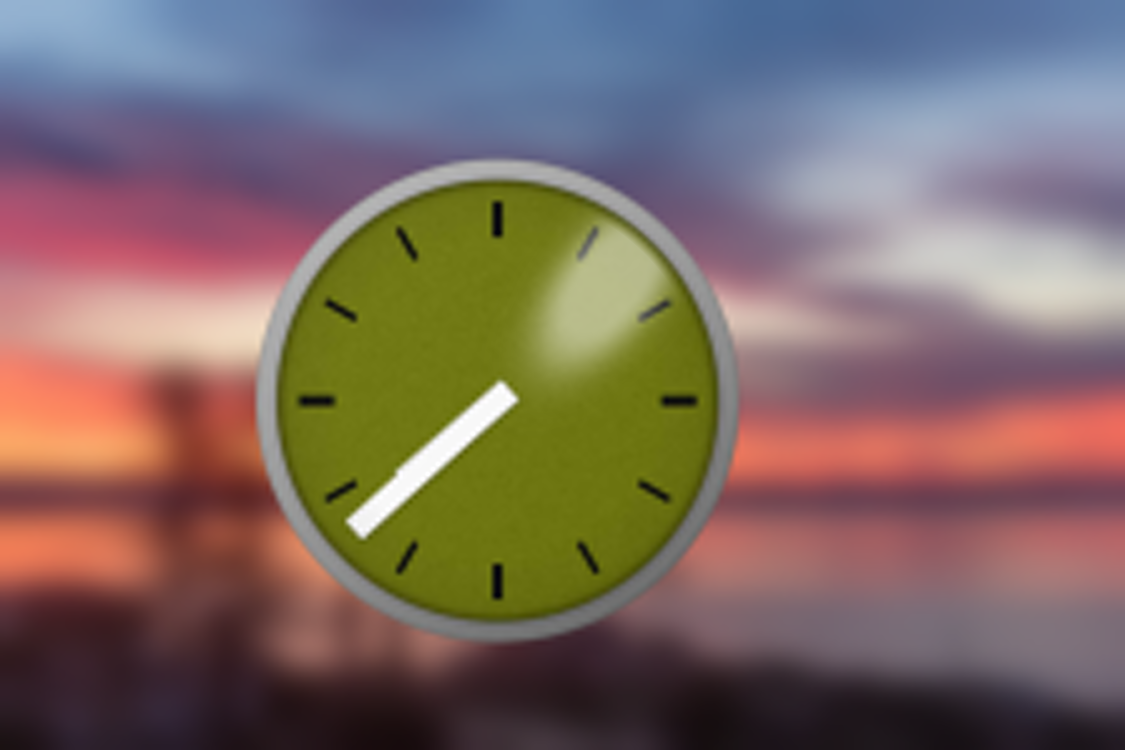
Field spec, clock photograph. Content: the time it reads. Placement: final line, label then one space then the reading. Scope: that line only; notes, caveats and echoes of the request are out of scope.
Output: 7:38
